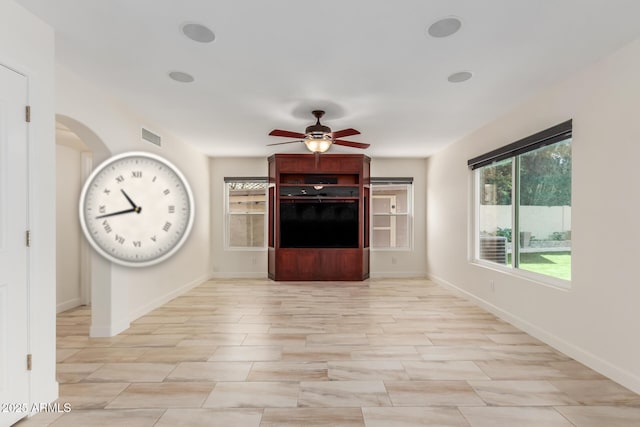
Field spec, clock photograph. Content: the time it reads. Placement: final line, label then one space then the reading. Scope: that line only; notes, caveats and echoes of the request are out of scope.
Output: 10:43
